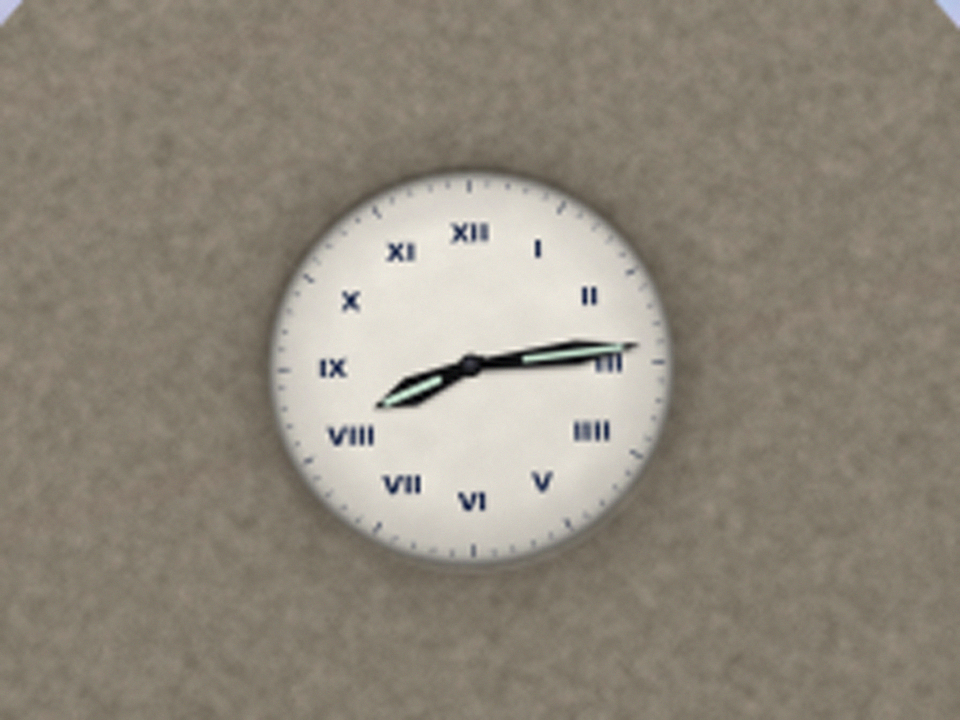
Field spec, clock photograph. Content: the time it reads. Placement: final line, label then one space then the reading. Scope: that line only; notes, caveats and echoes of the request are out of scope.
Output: 8:14
